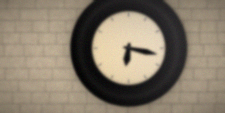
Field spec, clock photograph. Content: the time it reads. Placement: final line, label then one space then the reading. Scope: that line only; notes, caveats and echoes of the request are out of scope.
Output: 6:17
